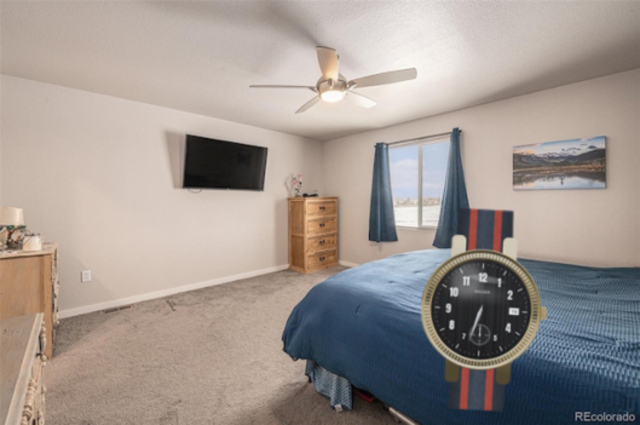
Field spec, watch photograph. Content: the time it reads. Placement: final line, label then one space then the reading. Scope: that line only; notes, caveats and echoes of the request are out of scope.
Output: 6:33
